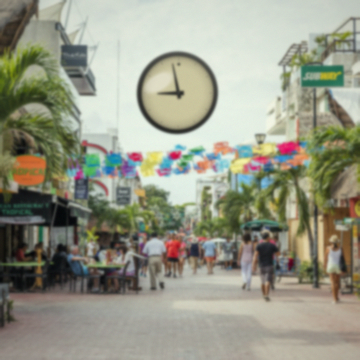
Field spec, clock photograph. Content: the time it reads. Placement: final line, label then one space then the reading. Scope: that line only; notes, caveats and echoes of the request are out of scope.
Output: 8:58
